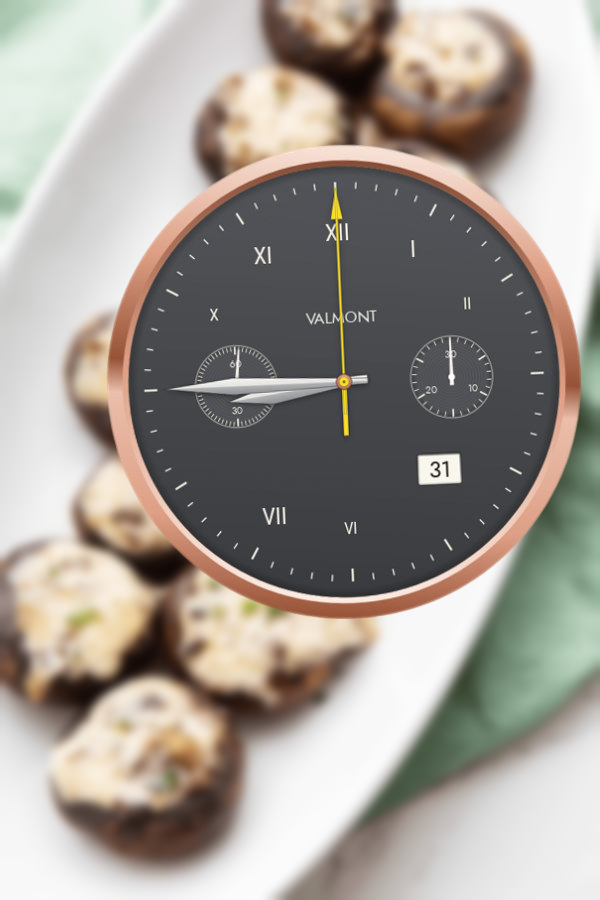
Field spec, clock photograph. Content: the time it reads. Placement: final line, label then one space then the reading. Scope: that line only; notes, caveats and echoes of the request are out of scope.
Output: 8:45:01
